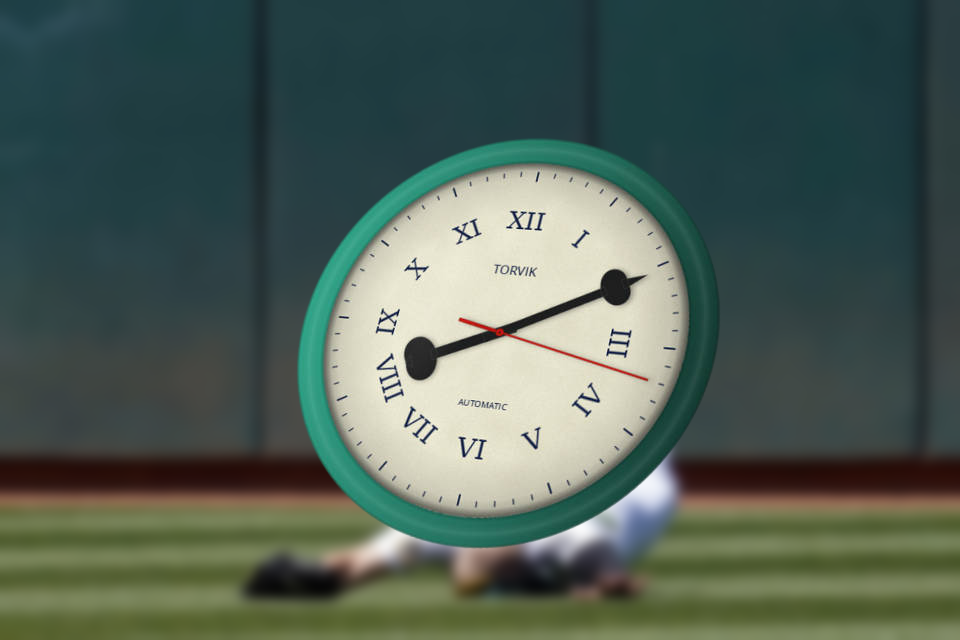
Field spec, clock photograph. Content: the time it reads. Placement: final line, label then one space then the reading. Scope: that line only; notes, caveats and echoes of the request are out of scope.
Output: 8:10:17
